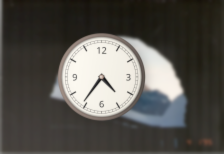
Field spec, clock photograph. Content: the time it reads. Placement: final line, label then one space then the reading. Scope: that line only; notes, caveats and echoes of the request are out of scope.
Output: 4:36
